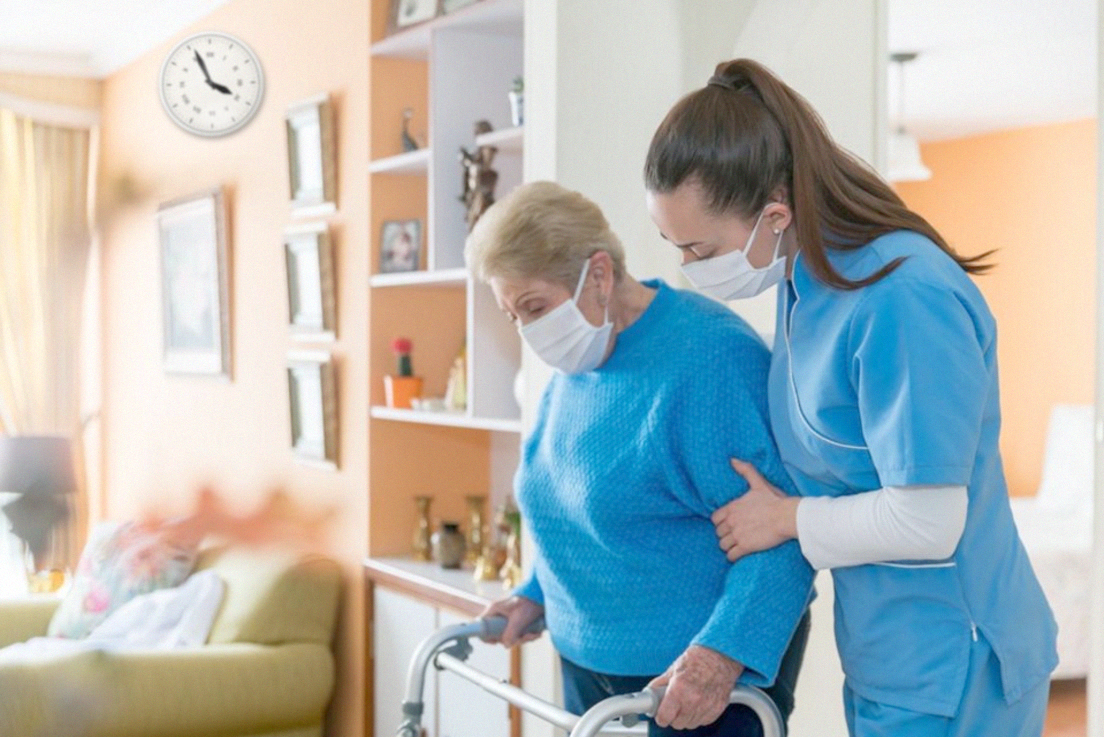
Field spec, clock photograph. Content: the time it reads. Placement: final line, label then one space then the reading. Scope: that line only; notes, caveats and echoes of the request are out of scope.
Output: 3:56
